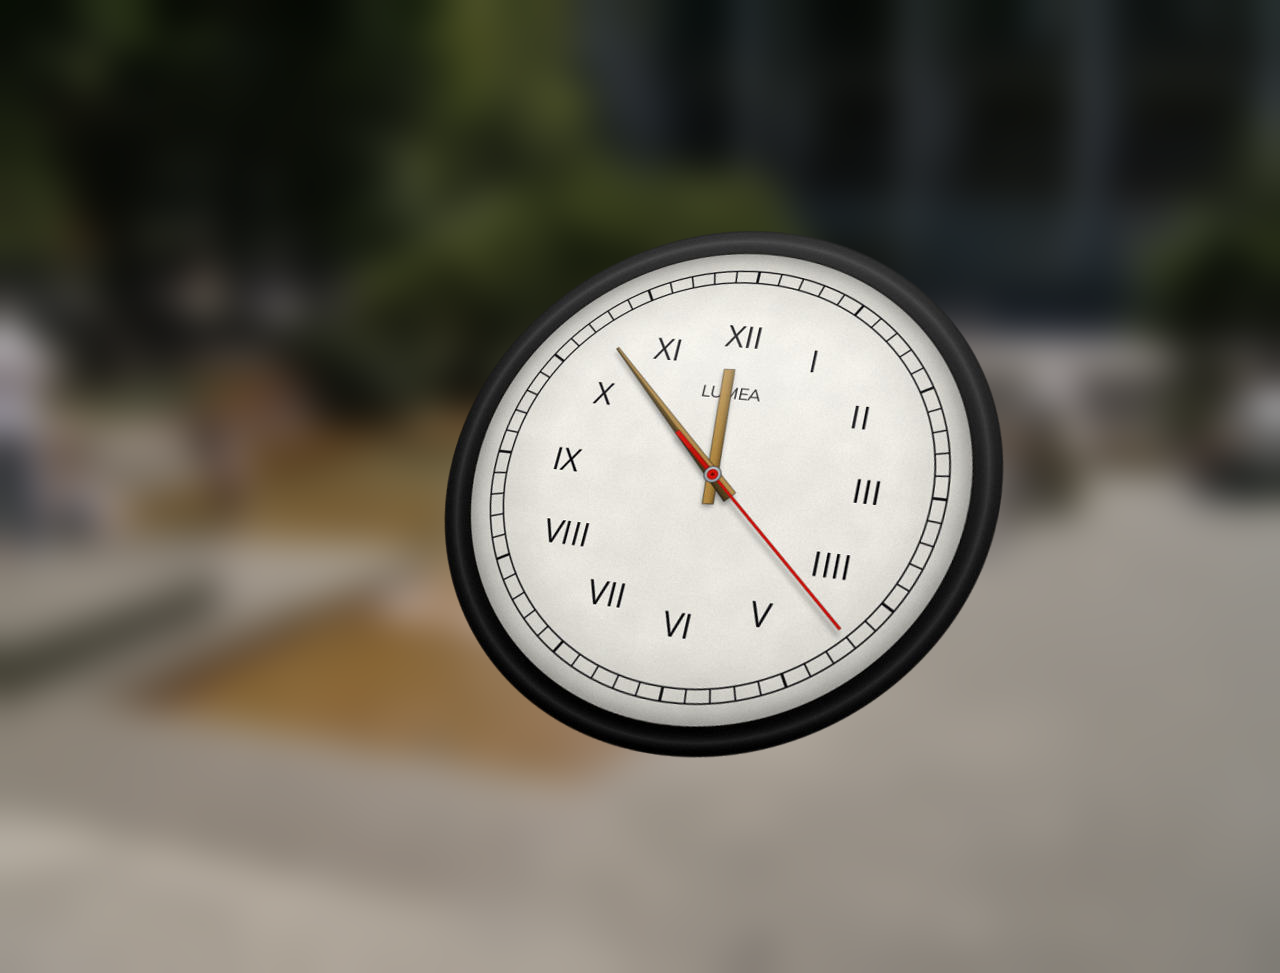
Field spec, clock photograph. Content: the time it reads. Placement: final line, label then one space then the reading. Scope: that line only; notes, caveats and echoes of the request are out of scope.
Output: 11:52:22
